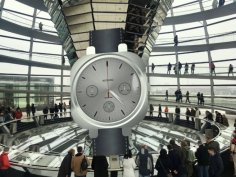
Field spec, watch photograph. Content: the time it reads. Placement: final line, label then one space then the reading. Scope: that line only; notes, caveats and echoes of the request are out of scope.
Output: 4:23
